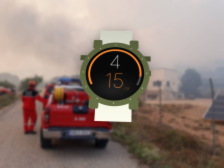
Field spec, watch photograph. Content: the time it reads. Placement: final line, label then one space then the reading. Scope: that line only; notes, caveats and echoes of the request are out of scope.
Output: 4:15
